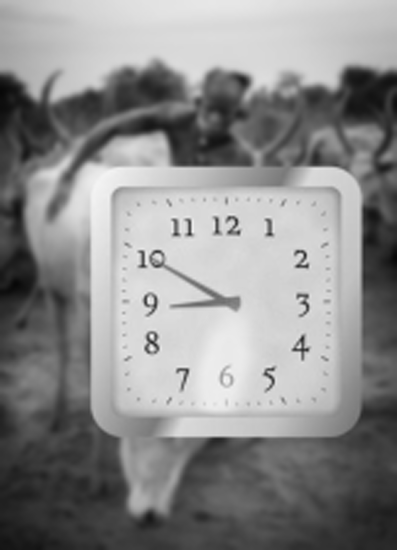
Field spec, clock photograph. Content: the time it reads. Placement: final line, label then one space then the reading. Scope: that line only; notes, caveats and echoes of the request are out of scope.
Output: 8:50
